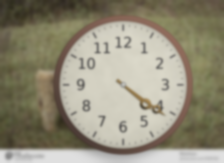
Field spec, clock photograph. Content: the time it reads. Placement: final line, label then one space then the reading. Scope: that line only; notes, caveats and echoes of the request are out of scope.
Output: 4:21
